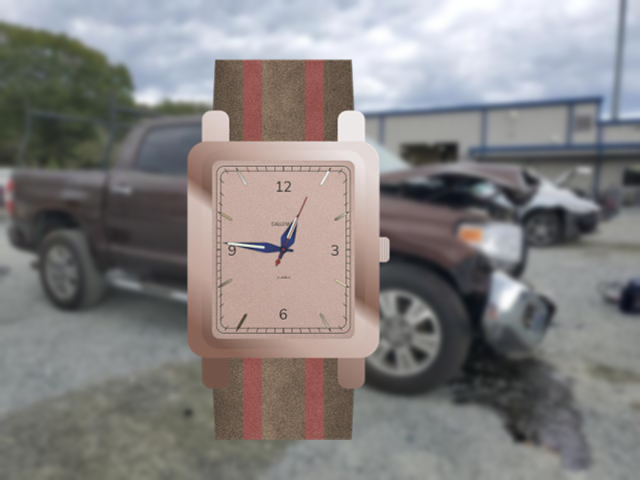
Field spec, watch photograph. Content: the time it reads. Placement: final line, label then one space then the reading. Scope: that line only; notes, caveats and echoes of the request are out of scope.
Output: 12:46:04
